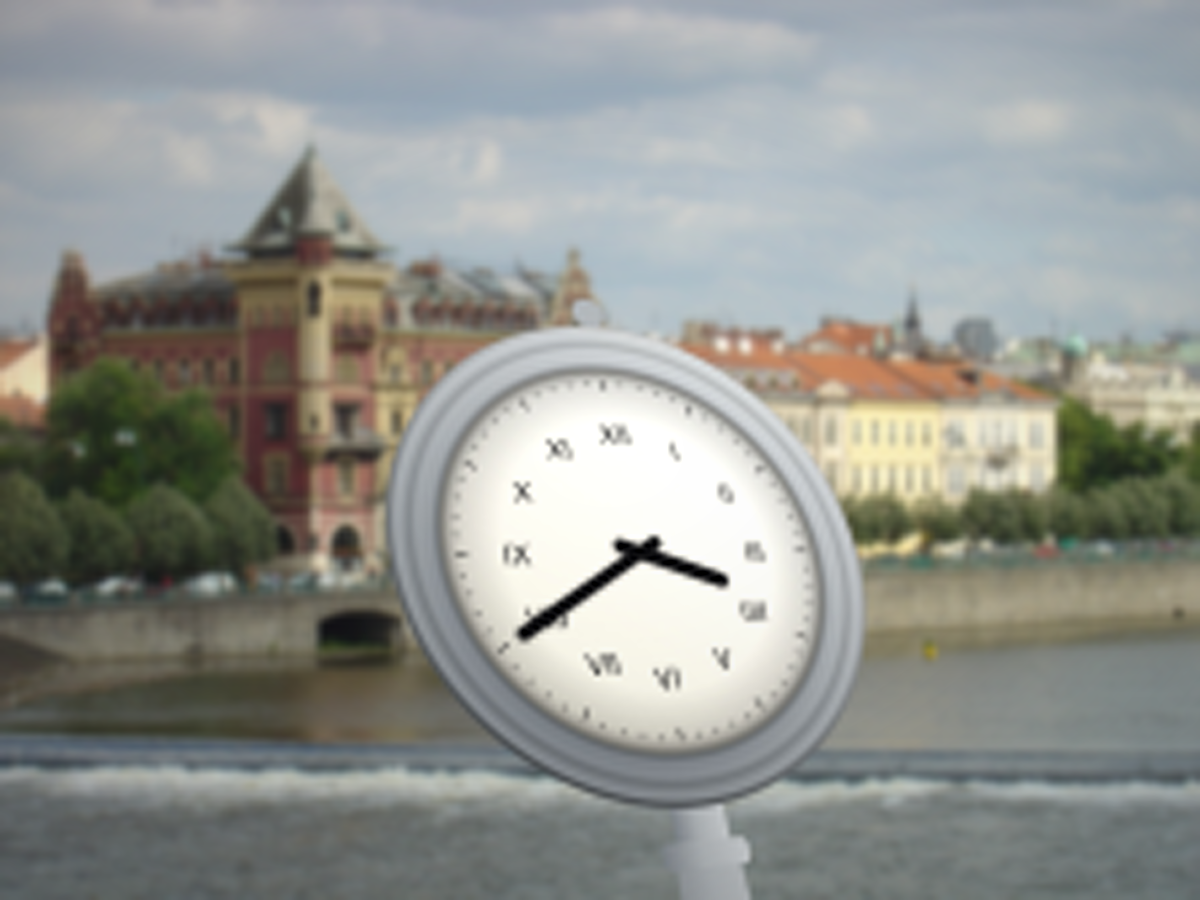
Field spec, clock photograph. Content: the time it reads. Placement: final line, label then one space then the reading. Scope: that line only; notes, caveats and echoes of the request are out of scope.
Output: 3:40
